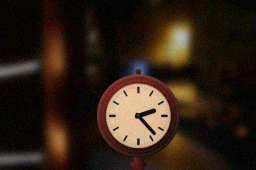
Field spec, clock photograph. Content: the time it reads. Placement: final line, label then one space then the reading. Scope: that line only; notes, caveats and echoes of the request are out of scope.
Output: 2:23
